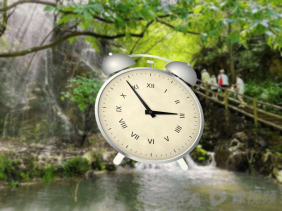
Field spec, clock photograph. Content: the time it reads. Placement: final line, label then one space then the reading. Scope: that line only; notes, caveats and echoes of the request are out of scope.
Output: 2:54
